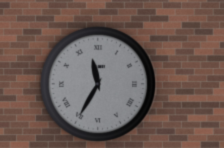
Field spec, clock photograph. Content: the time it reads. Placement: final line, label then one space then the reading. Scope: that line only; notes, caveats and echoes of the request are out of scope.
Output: 11:35
